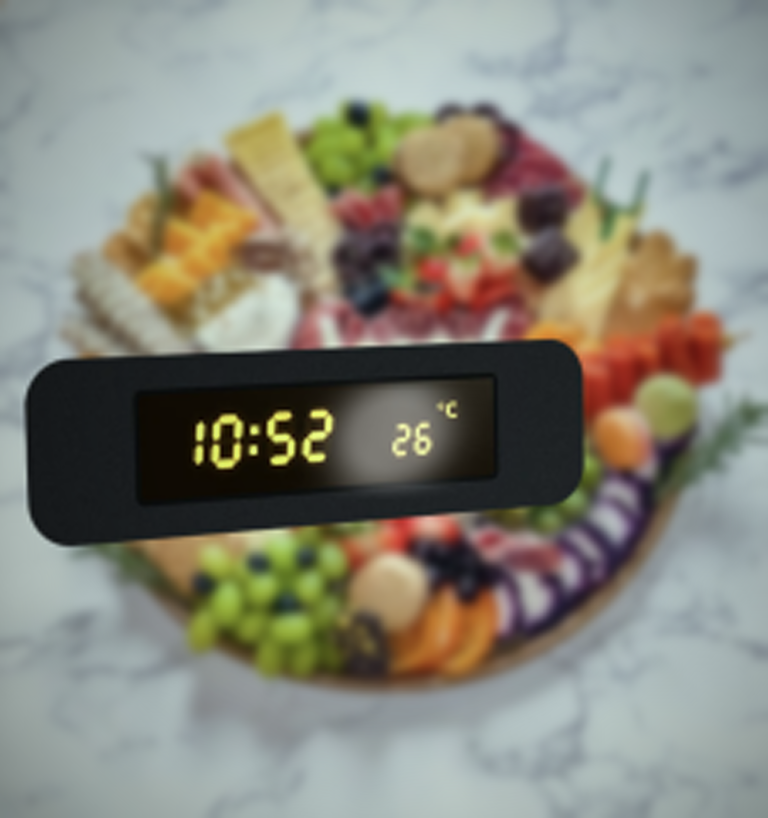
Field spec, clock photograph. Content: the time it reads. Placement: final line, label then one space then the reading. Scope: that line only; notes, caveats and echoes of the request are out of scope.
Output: 10:52
